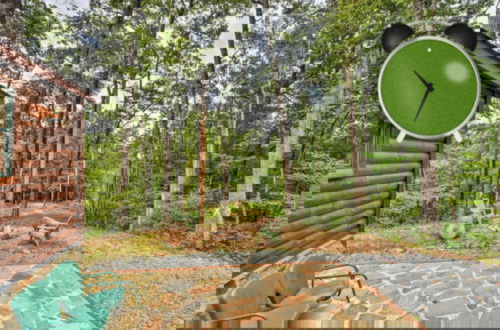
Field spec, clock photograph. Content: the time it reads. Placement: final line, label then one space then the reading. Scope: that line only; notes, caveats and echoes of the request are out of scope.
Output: 10:34
